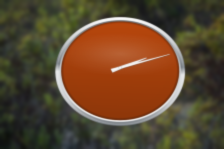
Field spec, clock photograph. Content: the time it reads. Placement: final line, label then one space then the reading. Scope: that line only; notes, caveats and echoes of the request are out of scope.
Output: 2:12
